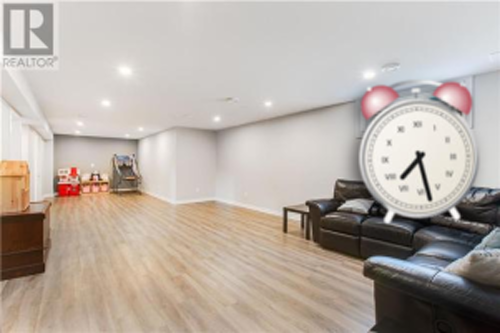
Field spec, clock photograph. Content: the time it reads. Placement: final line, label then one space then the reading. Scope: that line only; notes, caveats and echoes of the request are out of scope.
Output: 7:28
